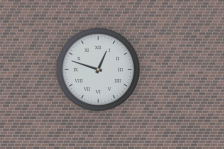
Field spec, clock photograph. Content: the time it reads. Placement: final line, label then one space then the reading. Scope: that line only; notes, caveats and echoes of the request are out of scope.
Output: 12:48
